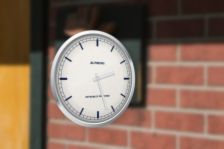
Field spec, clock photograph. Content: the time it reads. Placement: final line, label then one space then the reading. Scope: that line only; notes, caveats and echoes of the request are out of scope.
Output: 2:27
